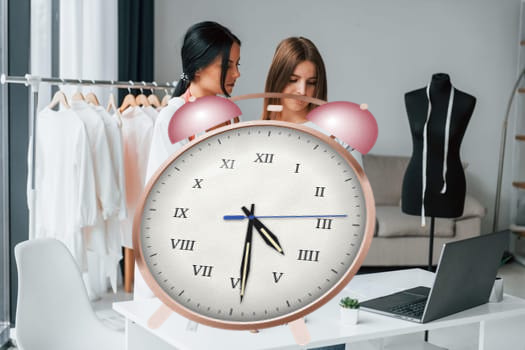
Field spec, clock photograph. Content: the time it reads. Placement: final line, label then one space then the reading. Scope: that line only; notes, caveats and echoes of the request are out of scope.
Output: 4:29:14
